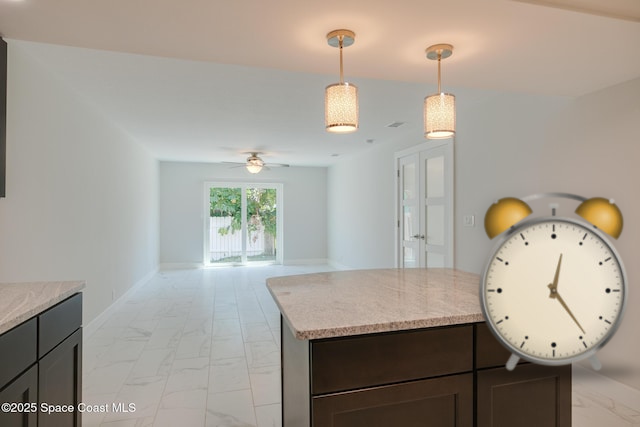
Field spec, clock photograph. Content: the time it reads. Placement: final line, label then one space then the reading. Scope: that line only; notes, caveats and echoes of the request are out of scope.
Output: 12:24
